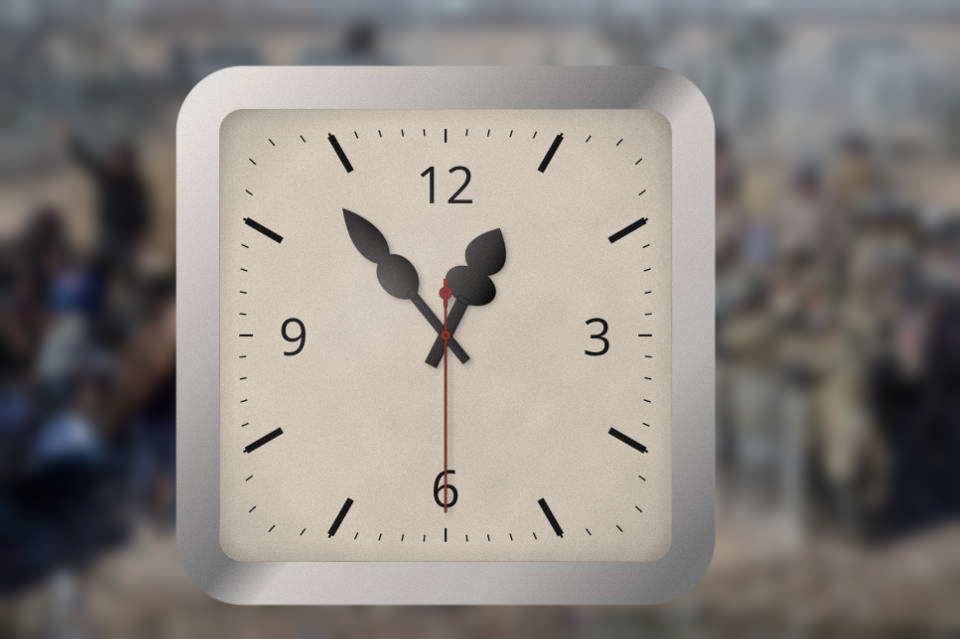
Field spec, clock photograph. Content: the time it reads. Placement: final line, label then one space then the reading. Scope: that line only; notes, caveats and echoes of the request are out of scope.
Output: 12:53:30
